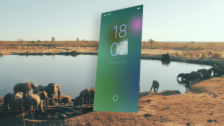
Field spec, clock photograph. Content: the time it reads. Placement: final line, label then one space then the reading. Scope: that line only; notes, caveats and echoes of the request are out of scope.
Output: 18:07
